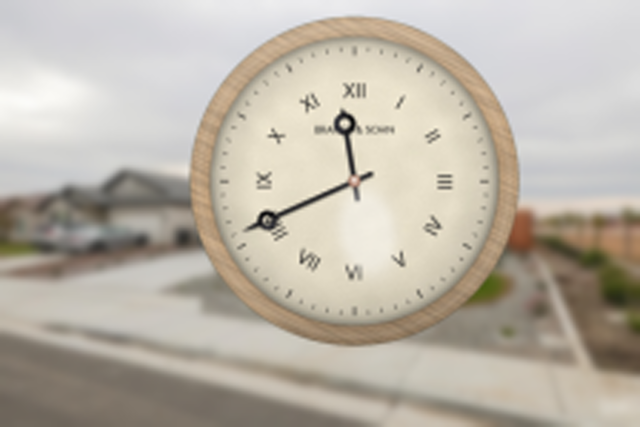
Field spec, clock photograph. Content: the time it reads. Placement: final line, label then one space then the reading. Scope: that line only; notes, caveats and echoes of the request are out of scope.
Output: 11:41
